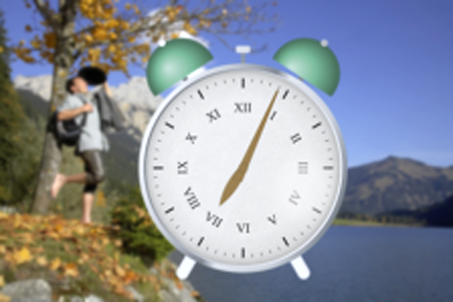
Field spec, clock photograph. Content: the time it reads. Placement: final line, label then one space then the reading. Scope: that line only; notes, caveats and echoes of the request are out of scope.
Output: 7:04
